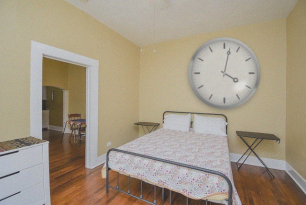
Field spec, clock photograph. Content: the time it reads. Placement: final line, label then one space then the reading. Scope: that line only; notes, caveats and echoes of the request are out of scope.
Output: 4:02
